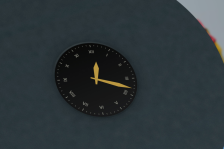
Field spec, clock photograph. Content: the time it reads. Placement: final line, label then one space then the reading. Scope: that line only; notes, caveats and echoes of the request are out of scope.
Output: 12:18
